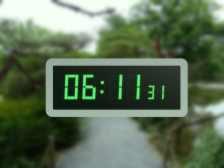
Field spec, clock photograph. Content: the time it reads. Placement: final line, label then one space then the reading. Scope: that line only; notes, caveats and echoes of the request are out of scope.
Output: 6:11:31
